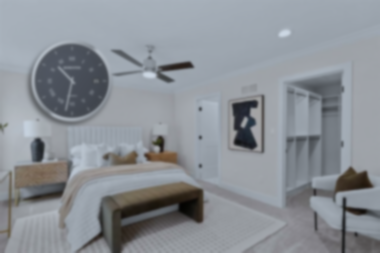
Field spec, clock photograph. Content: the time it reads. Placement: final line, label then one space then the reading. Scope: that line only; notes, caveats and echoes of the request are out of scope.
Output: 10:32
